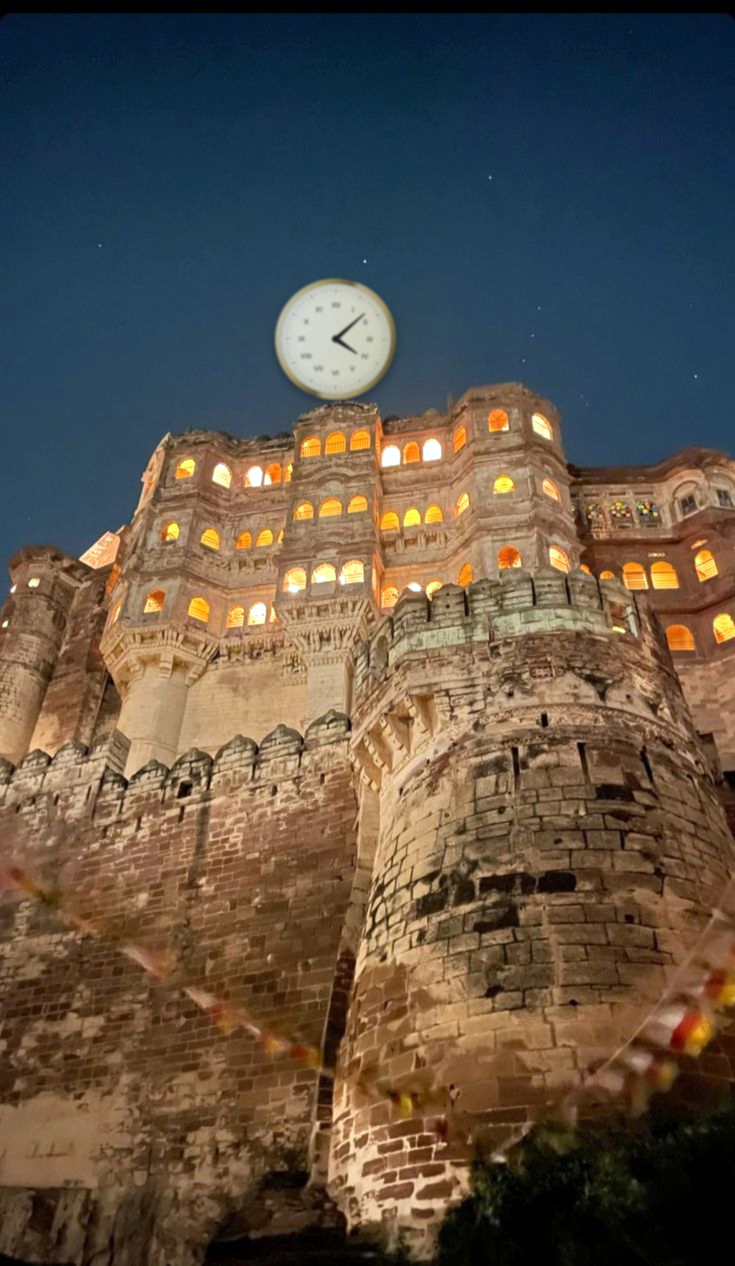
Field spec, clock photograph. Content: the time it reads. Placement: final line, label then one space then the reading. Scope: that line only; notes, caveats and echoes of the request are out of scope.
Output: 4:08
